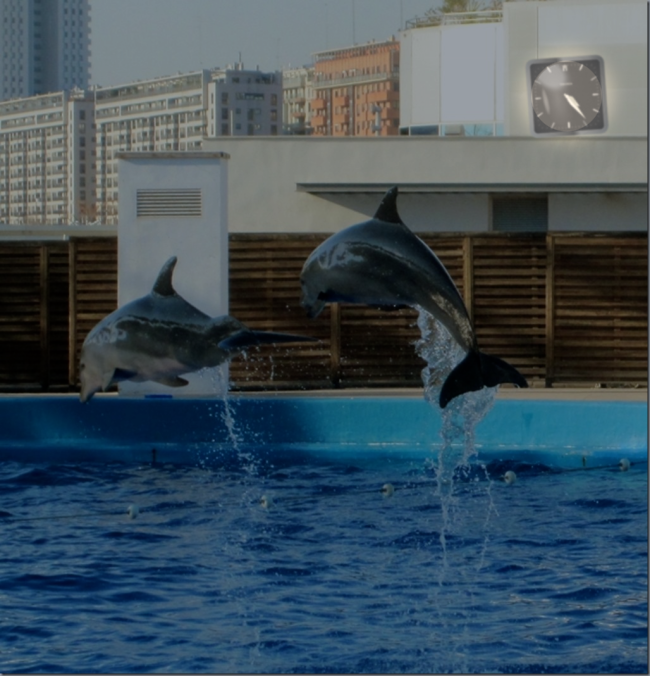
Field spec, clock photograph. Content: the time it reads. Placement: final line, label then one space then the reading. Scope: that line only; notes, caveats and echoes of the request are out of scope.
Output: 4:24
